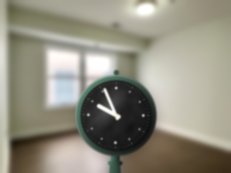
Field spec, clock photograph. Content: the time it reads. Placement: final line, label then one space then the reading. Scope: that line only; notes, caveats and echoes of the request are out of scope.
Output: 9:56
